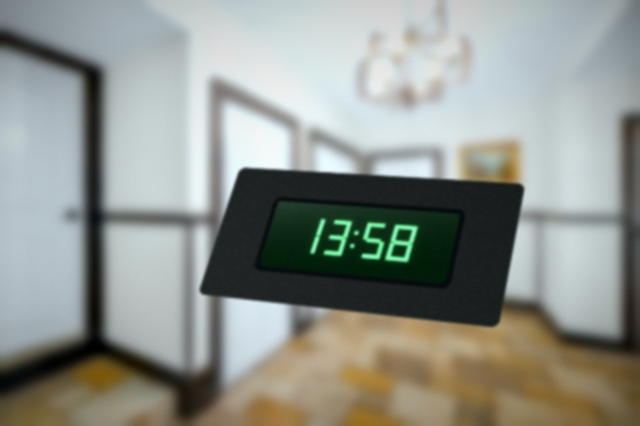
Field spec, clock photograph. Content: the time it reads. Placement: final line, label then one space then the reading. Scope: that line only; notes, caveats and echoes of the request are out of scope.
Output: 13:58
